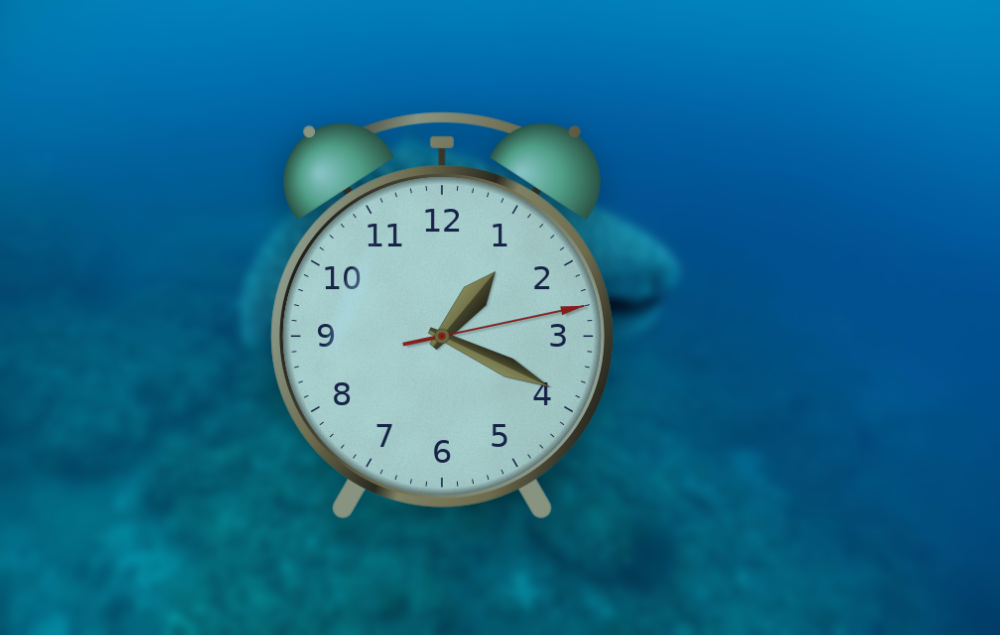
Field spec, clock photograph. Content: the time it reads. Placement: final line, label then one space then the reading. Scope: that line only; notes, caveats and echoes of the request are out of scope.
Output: 1:19:13
